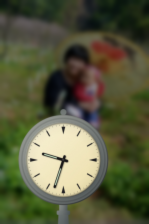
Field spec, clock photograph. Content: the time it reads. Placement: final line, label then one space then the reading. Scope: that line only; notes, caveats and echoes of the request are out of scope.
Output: 9:33
